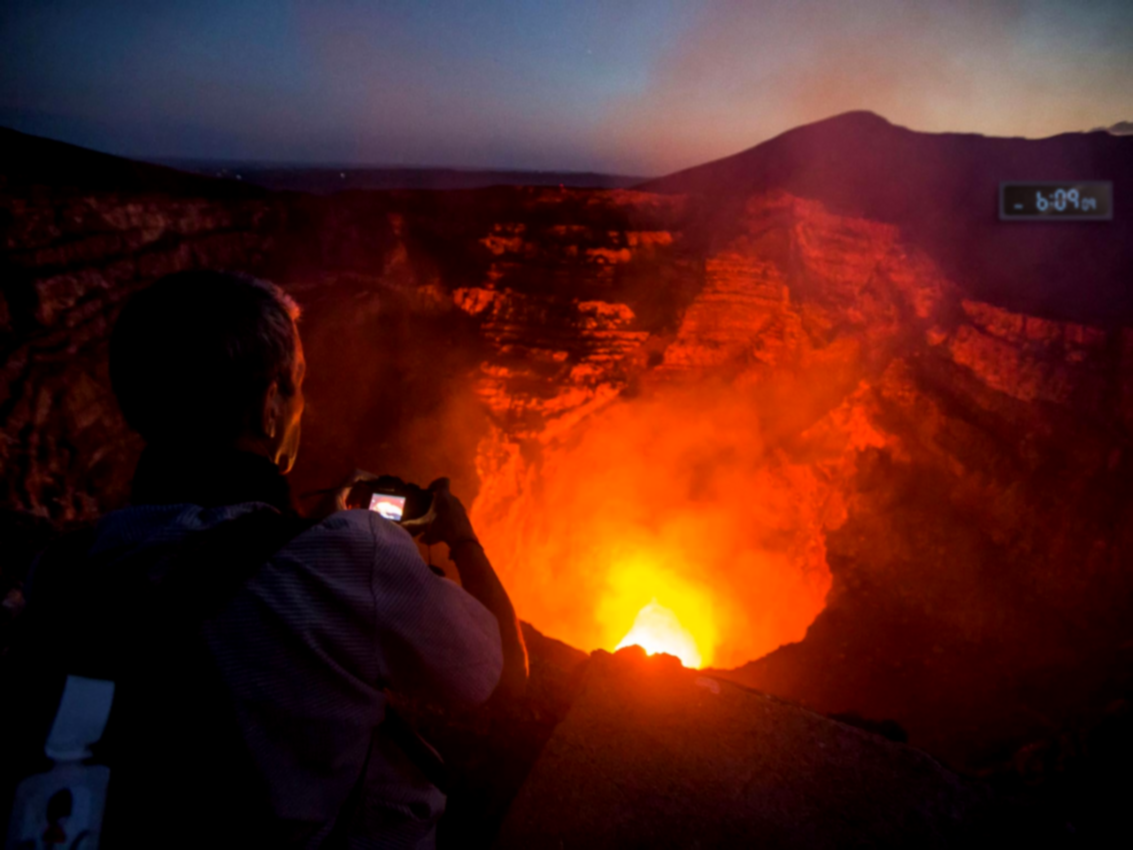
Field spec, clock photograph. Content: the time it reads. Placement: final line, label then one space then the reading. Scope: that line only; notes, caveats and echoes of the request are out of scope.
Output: 6:09
